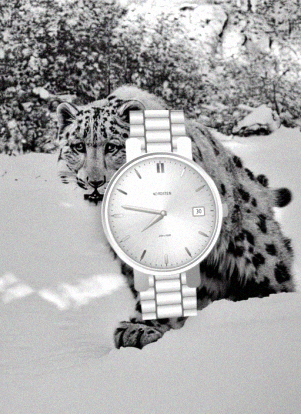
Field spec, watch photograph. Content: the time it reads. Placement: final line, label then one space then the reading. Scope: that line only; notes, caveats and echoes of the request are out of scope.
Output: 7:47
